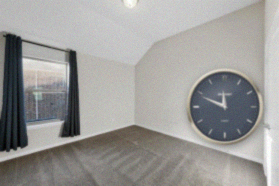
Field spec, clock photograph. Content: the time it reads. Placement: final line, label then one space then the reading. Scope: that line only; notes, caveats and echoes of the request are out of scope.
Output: 11:49
